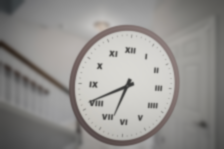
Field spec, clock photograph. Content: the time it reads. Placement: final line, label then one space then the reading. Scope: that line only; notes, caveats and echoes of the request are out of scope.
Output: 6:41
